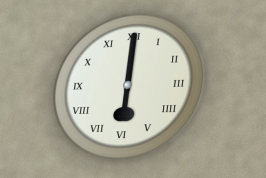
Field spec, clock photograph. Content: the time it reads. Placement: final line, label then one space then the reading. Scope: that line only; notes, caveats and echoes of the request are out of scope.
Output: 6:00
